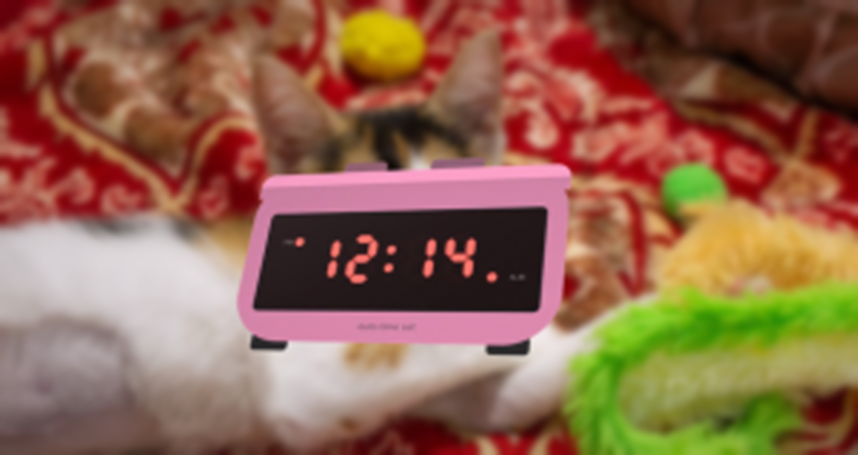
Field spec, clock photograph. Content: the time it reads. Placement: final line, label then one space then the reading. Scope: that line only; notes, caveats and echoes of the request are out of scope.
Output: 12:14
